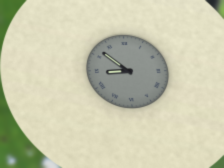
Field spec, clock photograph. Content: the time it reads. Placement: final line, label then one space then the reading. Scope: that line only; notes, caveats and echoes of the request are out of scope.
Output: 8:52
